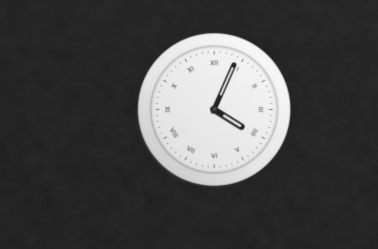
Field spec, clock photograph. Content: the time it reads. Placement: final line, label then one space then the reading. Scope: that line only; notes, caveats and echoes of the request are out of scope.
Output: 4:04
